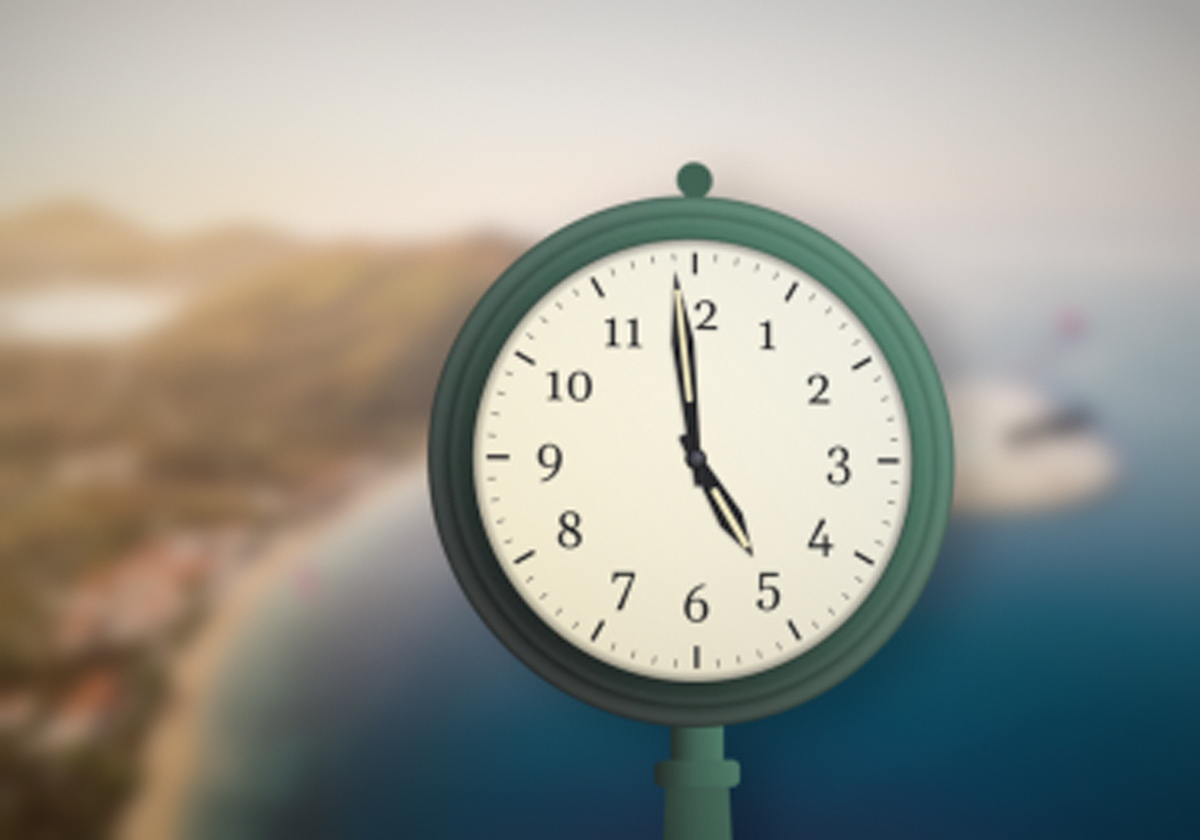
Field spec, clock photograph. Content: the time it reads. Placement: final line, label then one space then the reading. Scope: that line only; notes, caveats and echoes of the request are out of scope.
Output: 4:59
